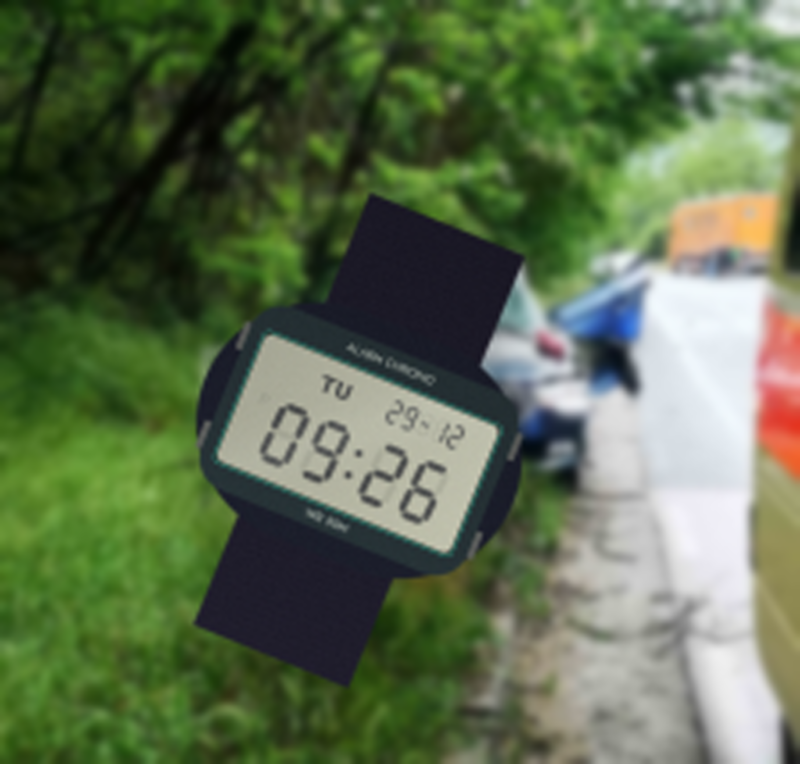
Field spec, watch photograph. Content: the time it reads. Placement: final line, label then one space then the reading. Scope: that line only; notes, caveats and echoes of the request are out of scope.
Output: 9:26
